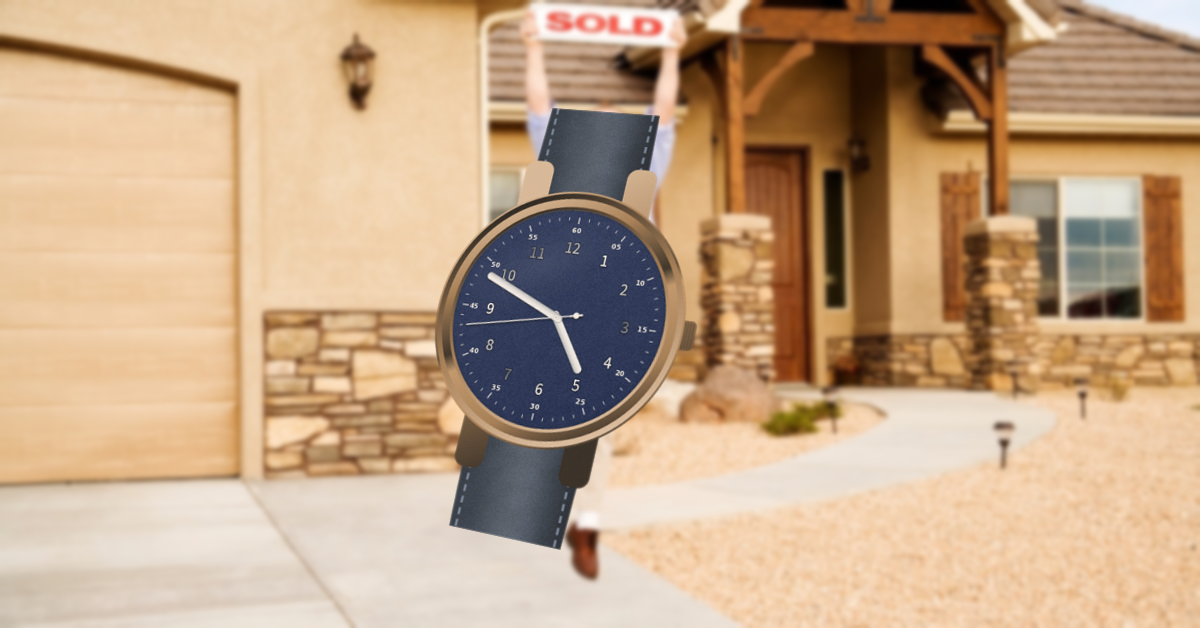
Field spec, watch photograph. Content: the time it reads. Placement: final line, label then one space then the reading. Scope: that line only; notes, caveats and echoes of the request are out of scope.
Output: 4:48:43
